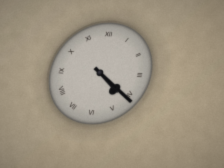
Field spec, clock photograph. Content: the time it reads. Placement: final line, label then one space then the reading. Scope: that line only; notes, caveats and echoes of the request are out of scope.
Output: 4:21
